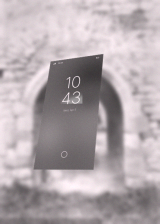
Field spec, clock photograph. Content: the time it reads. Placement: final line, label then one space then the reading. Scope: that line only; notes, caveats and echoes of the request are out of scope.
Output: 10:43
